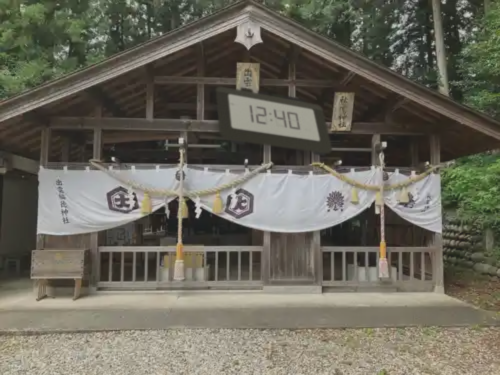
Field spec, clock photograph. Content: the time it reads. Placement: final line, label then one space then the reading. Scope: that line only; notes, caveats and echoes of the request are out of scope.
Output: 12:40
